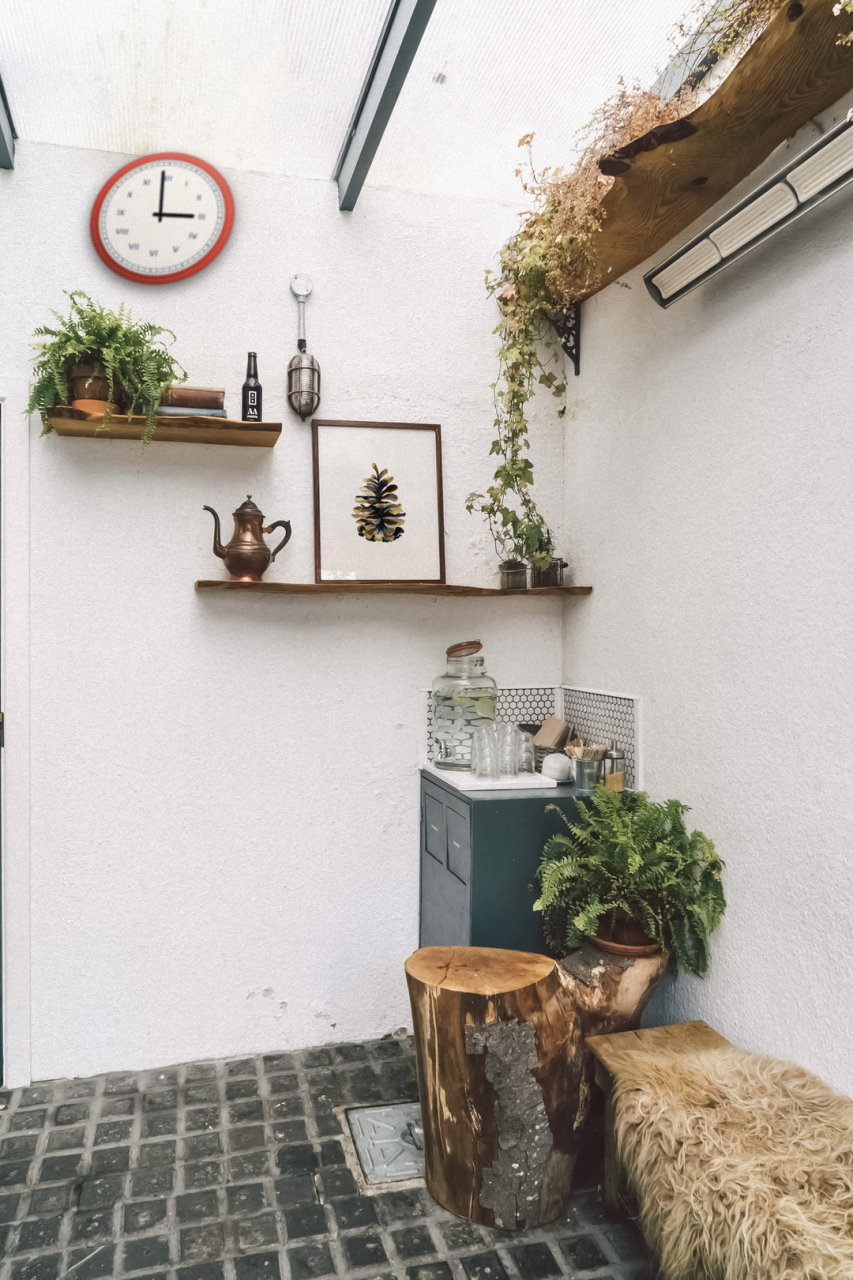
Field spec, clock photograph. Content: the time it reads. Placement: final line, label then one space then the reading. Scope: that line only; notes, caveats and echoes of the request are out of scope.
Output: 2:59
